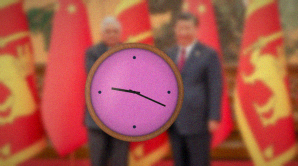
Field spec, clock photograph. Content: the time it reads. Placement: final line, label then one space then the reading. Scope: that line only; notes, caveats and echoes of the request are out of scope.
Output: 9:19
